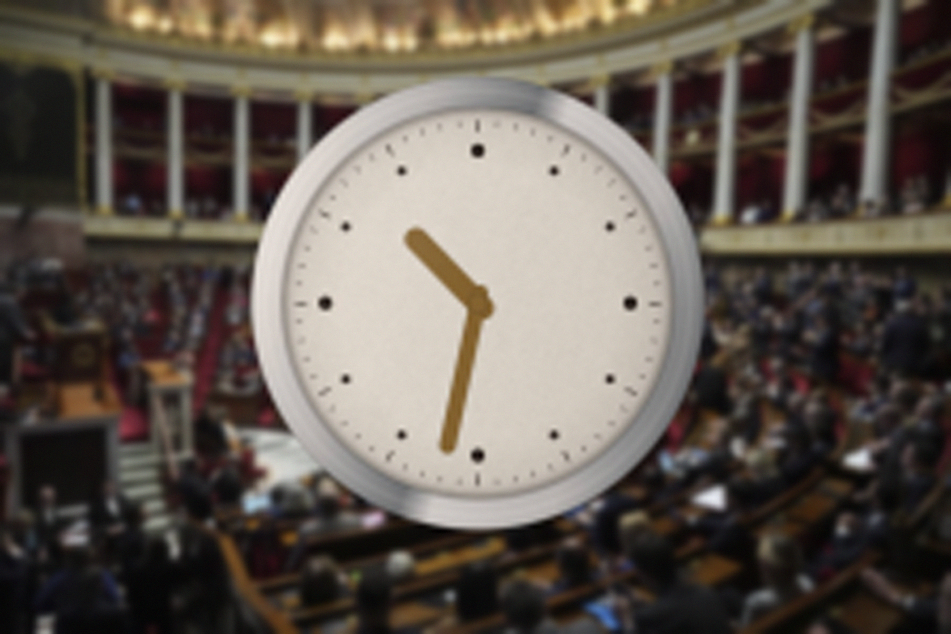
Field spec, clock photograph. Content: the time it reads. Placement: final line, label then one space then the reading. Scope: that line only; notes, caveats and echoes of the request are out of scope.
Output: 10:32
